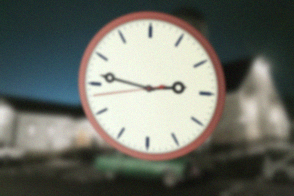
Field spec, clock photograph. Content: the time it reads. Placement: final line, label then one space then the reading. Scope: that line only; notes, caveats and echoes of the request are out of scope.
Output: 2:46:43
